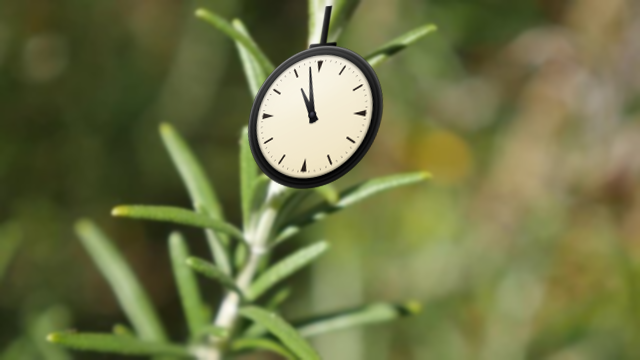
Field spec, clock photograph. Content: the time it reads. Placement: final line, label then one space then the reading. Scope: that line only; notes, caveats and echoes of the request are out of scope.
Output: 10:58
